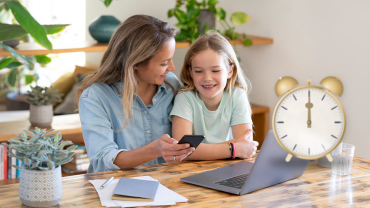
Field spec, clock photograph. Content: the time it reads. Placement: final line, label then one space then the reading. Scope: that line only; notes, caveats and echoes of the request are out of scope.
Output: 12:00
